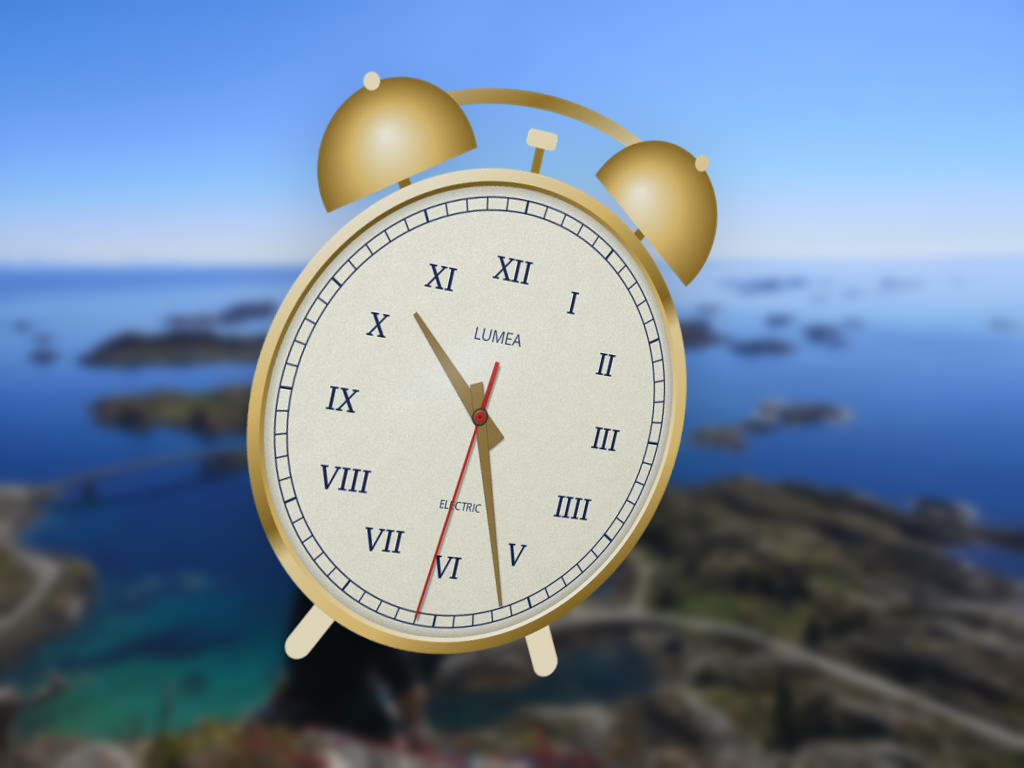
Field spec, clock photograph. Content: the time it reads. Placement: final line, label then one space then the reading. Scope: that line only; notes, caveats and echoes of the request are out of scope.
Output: 10:26:31
